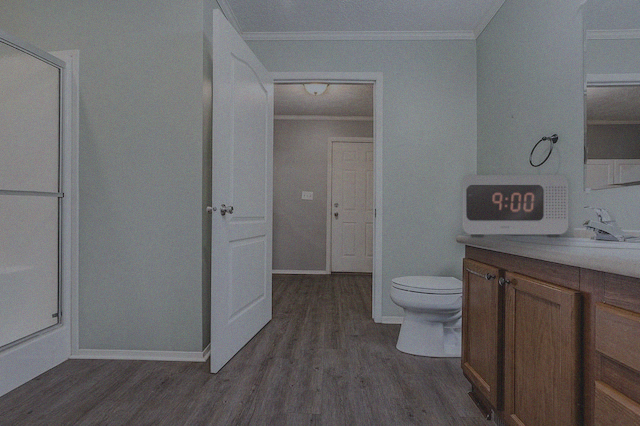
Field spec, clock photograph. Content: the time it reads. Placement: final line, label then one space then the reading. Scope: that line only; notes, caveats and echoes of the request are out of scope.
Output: 9:00
